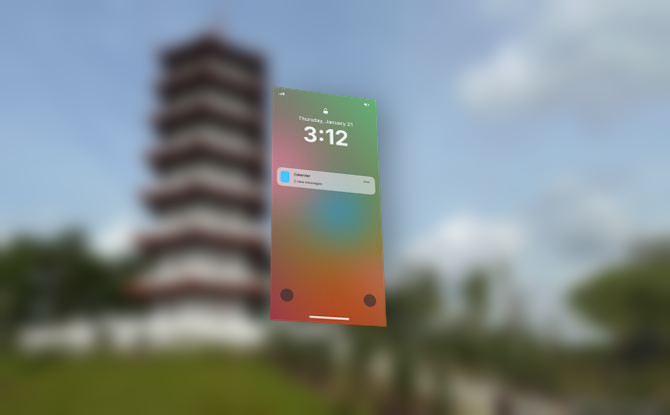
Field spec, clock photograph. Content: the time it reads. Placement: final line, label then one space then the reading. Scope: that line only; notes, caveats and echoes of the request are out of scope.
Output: 3:12
